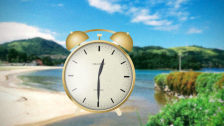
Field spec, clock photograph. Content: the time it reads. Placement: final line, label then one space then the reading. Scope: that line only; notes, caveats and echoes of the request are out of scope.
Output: 12:30
